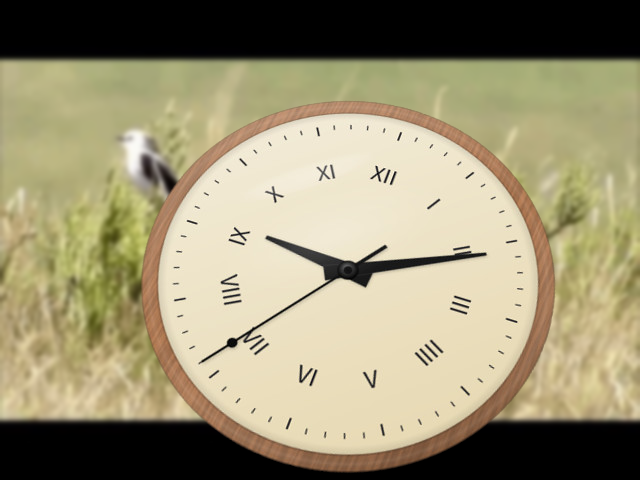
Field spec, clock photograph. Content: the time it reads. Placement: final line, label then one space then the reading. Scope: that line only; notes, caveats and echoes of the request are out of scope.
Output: 9:10:36
